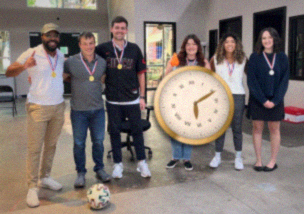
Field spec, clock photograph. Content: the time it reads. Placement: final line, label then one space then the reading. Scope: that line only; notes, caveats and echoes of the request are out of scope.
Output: 6:11
